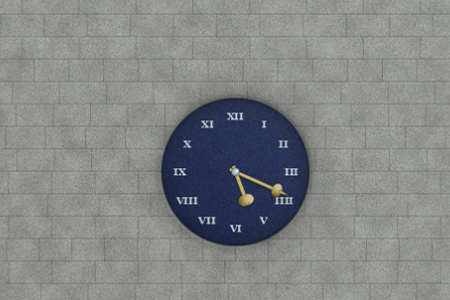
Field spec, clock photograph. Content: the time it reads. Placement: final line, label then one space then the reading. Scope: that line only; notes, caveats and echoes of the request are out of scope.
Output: 5:19
